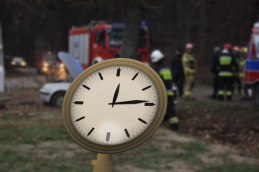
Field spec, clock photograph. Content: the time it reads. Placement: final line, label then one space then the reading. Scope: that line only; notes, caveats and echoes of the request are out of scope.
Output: 12:14
